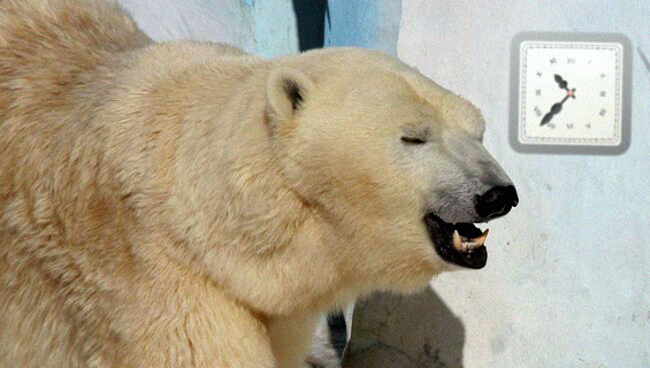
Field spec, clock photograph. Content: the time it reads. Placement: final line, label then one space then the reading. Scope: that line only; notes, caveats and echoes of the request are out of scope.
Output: 10:37
